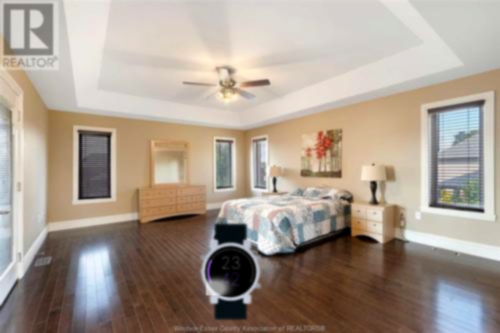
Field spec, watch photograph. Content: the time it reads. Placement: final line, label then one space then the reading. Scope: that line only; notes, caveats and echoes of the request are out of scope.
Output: 23:42
